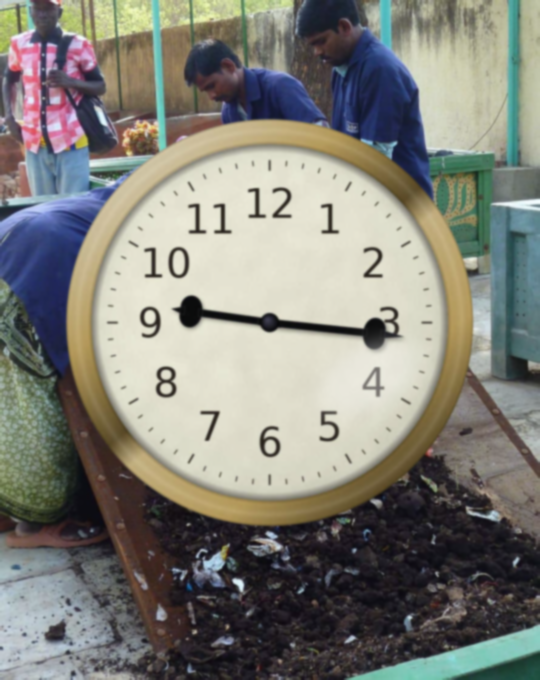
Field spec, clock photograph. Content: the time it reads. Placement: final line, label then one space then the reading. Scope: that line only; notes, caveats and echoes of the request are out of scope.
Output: 9:16
